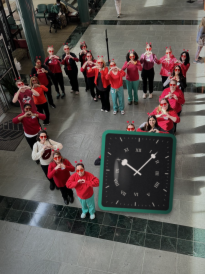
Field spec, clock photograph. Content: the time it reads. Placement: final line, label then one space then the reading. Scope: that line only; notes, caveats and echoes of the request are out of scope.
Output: 10:07
